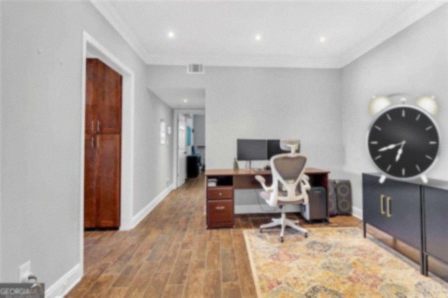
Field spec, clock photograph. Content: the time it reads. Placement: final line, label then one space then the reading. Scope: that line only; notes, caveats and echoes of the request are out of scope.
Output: 6:42
